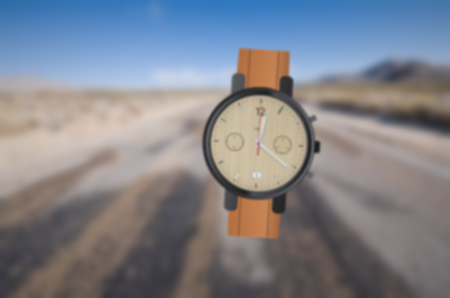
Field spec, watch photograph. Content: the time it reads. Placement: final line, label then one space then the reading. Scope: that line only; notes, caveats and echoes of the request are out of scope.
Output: 12:21
